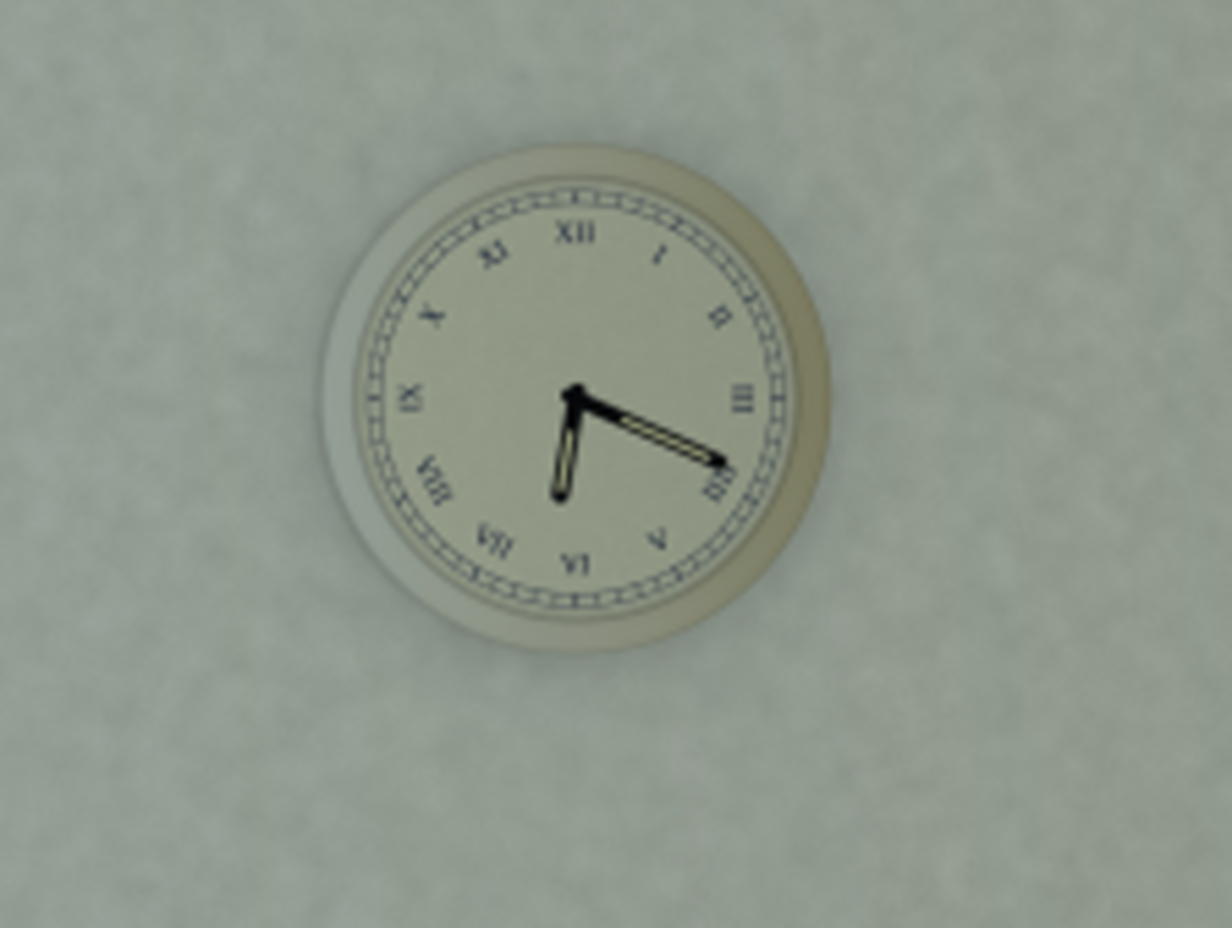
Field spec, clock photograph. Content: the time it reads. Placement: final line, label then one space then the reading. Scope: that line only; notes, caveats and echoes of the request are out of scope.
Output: 6:19
